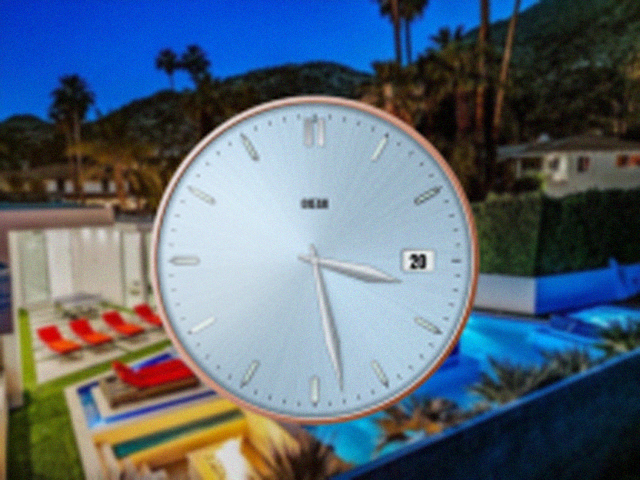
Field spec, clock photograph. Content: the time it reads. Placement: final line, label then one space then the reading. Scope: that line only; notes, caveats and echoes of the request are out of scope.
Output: 3:28
